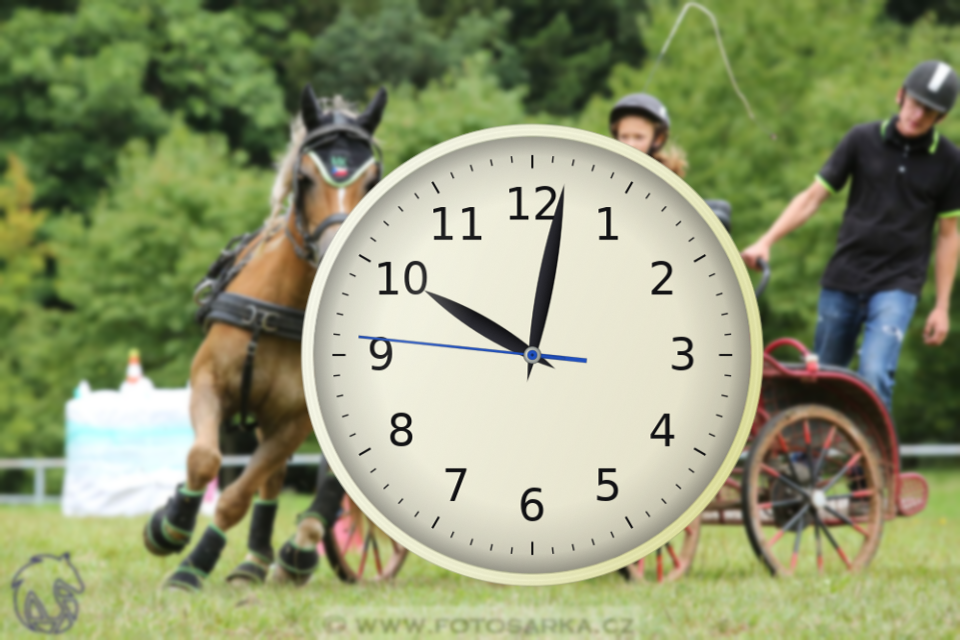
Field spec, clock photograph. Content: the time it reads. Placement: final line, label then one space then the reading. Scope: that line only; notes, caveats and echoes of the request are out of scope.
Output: 10:01:46
